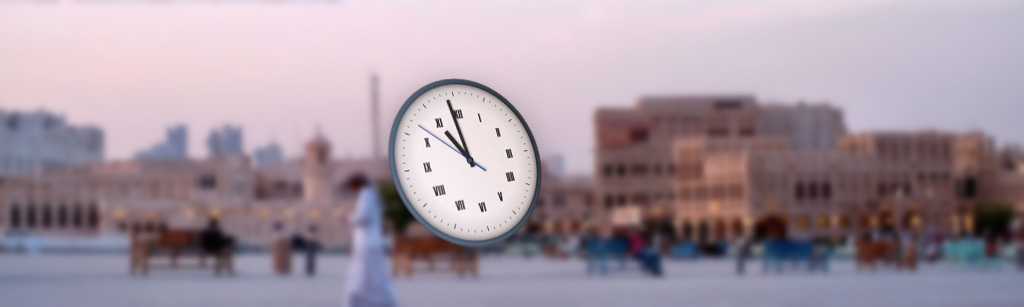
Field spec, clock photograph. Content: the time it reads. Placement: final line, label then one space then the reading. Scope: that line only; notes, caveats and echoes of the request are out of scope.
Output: 10:58:52
